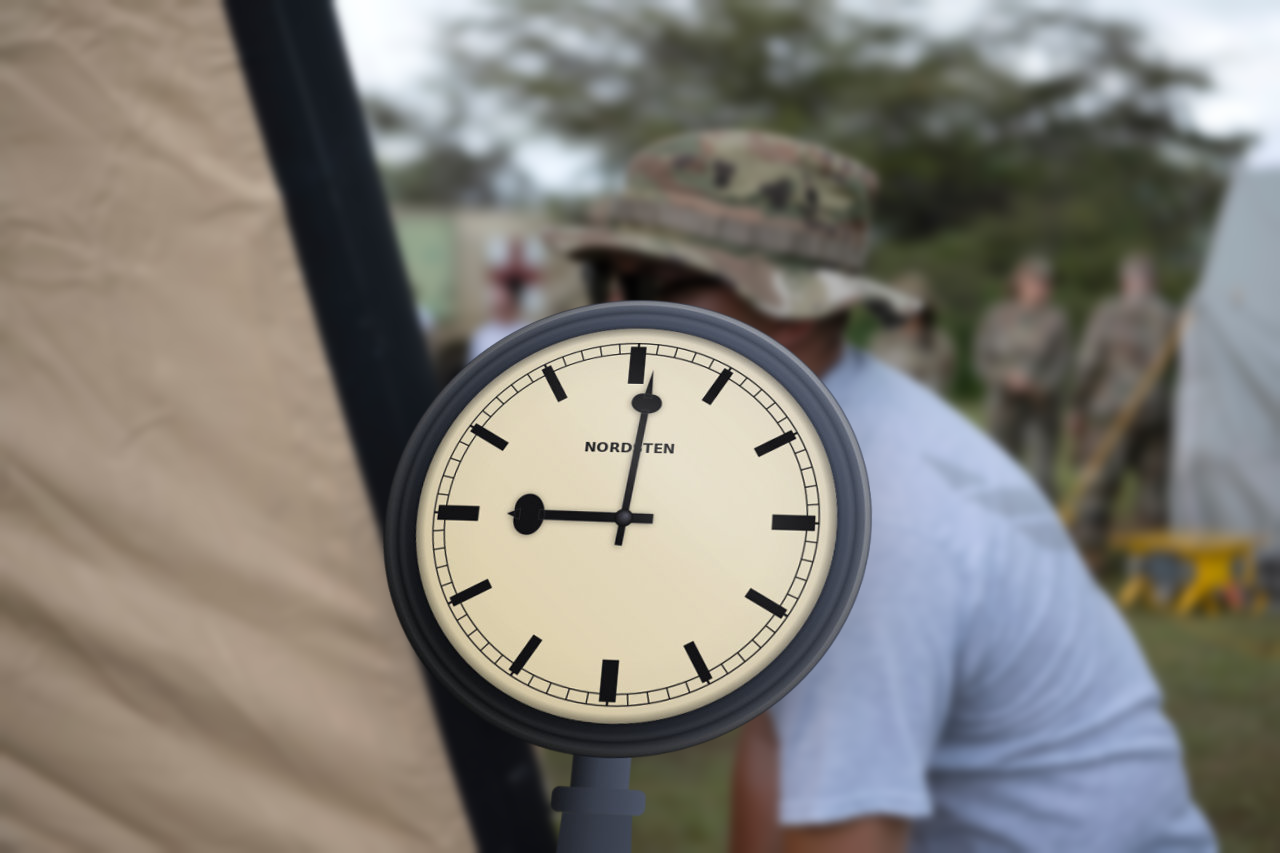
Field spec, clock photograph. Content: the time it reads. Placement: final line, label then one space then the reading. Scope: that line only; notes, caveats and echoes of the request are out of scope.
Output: 9:01
